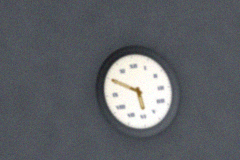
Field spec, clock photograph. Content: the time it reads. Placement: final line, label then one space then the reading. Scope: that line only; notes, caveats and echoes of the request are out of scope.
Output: 5:50
